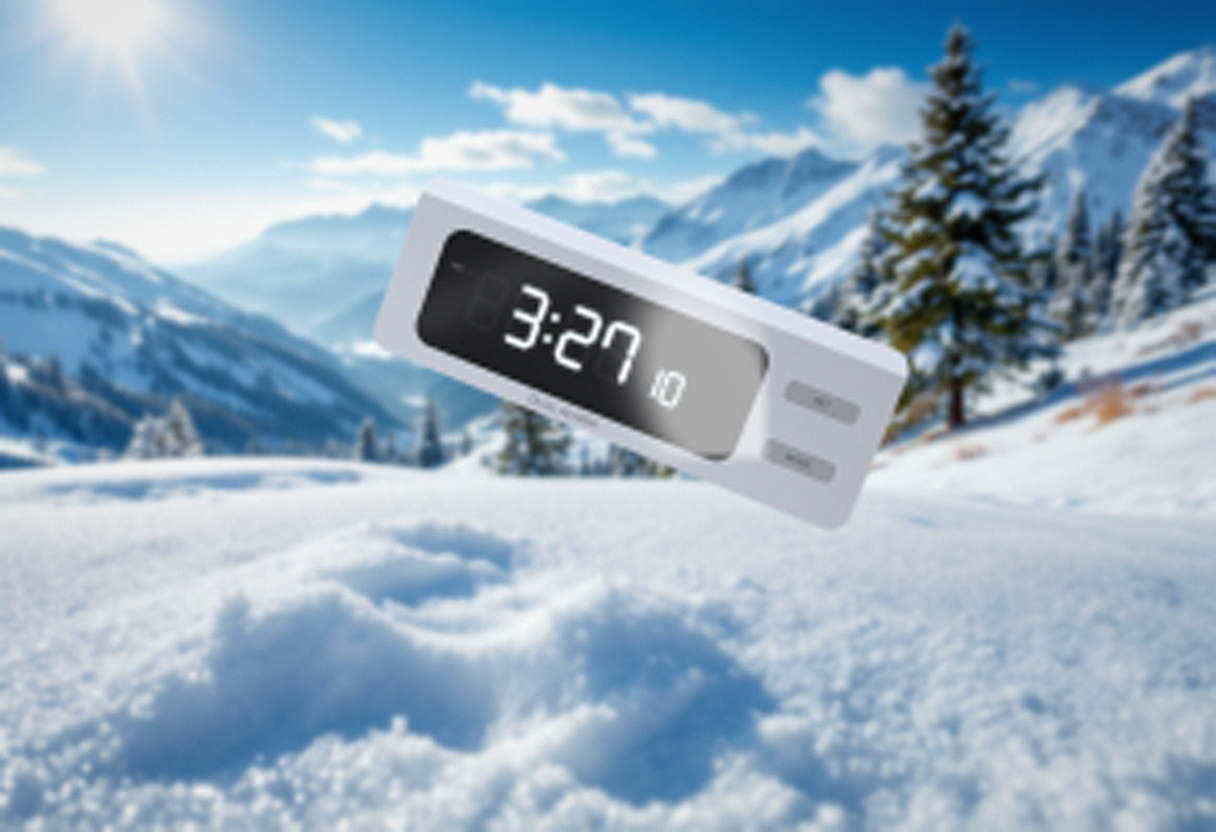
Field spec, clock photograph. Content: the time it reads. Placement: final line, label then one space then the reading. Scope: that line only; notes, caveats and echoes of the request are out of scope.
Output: 3:27:10
